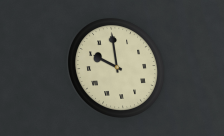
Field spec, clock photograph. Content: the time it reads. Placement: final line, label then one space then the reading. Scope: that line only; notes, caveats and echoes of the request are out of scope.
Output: 10:00
